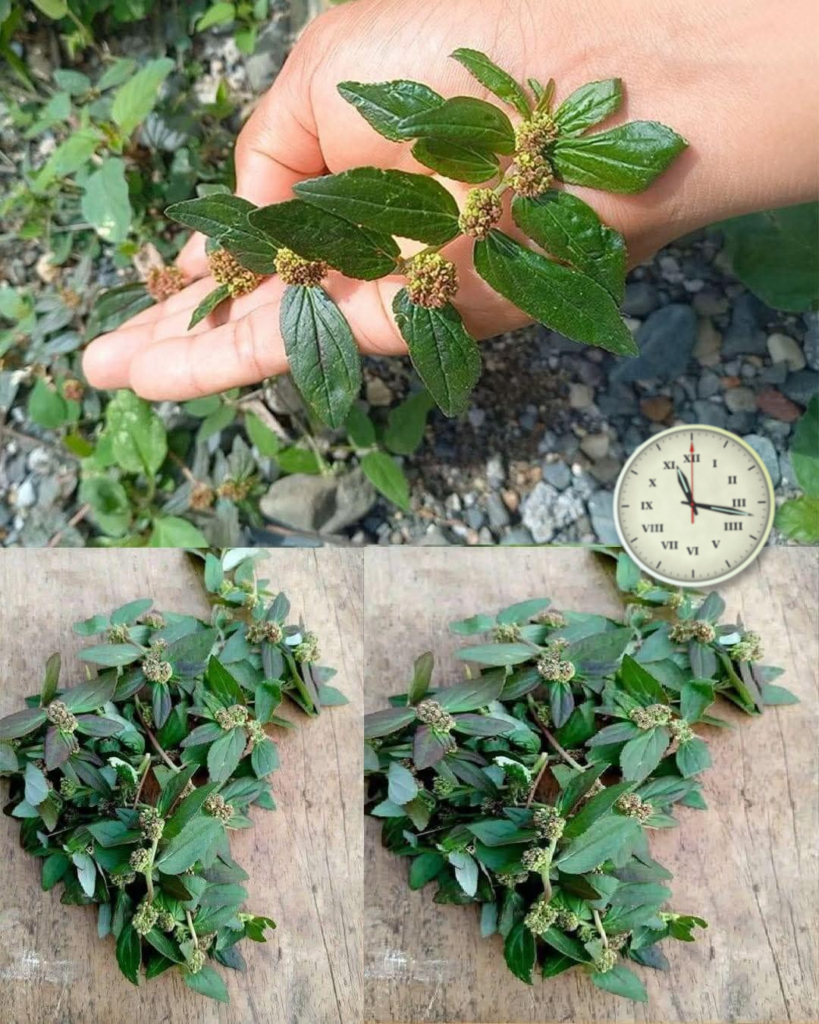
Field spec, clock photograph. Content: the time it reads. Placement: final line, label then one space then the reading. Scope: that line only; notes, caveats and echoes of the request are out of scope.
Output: 11:17:00
